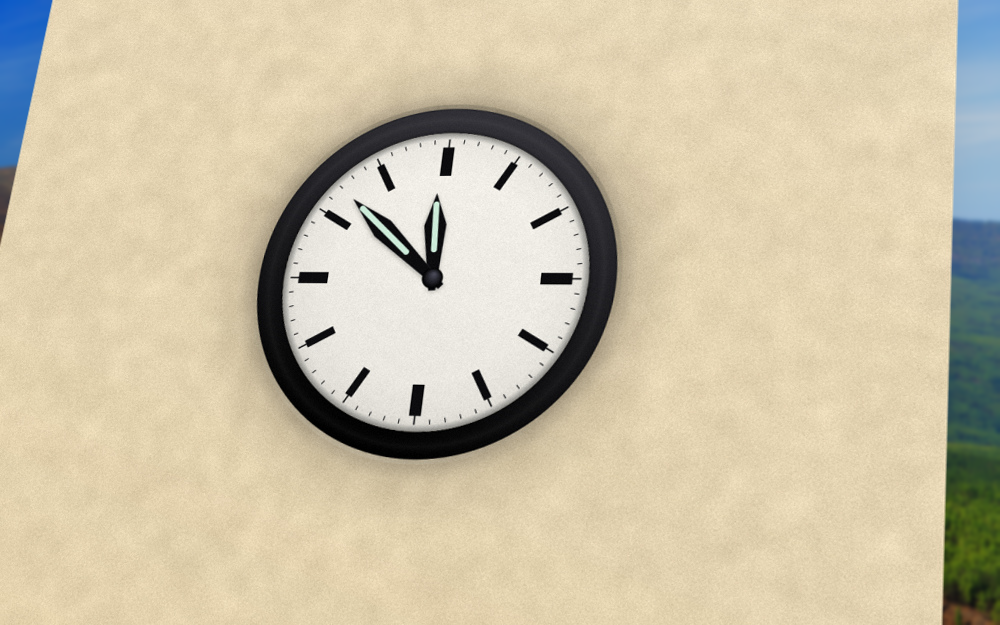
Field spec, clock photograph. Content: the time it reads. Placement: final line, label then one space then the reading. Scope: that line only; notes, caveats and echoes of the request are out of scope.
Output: 11:52
